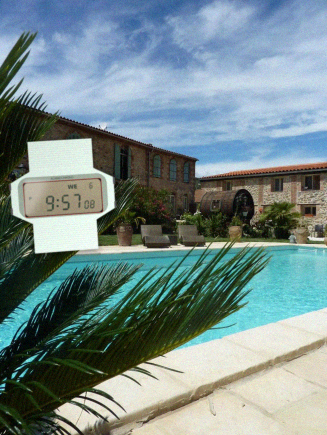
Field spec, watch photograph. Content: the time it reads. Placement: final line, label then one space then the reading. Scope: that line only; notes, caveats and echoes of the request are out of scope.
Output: 9:57:08
